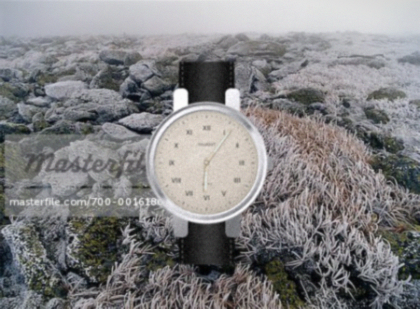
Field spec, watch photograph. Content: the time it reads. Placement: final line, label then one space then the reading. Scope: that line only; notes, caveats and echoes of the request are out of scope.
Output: 6:06
